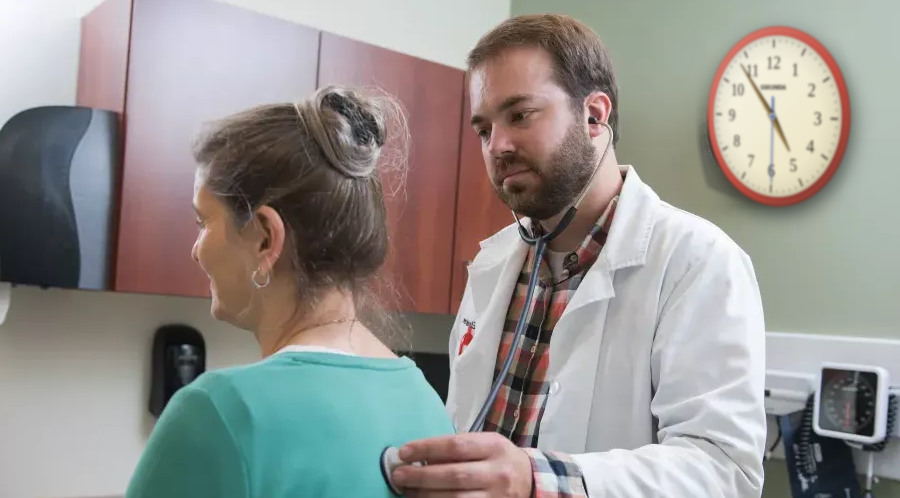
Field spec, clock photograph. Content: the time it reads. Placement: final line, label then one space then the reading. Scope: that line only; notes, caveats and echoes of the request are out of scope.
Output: 4:53:30
